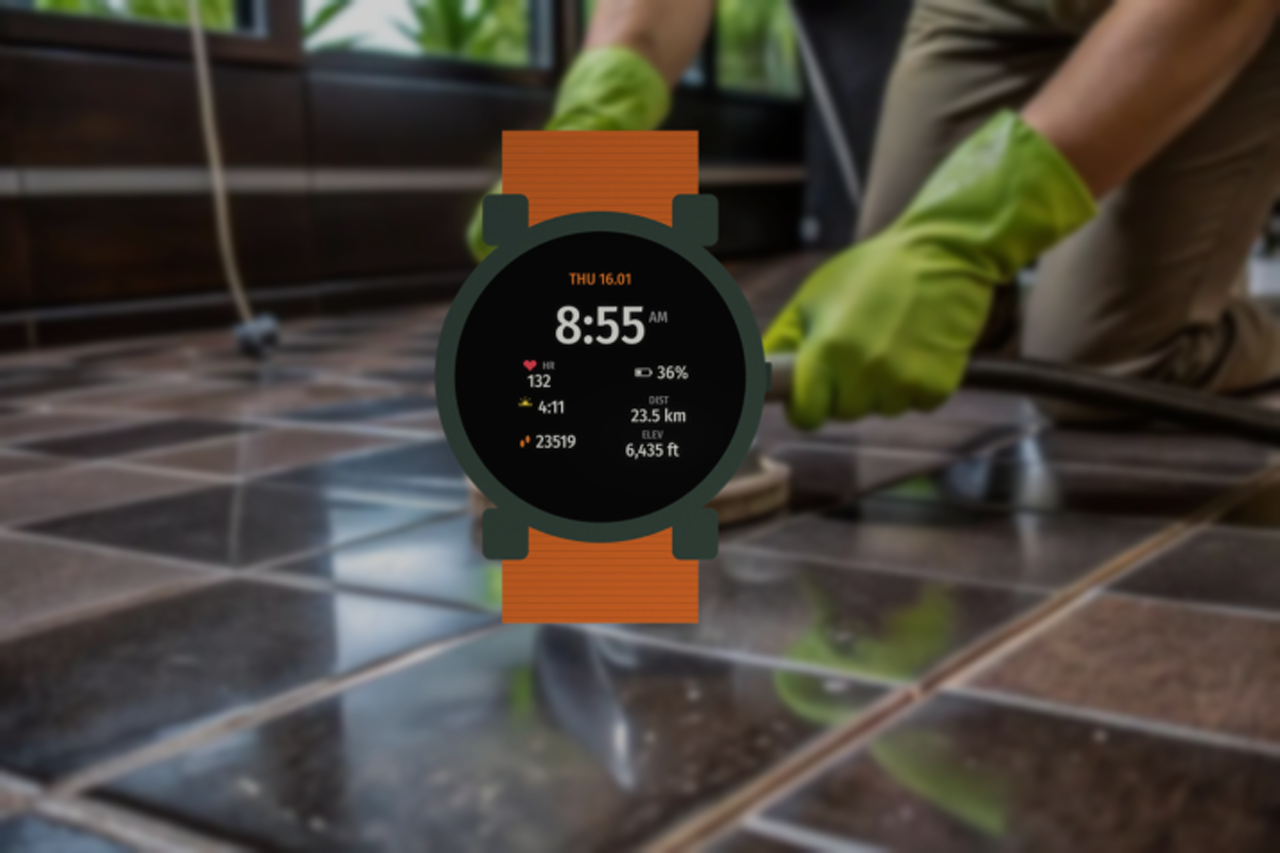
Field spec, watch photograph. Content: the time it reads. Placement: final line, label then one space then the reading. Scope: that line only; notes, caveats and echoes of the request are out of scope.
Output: 8:55
